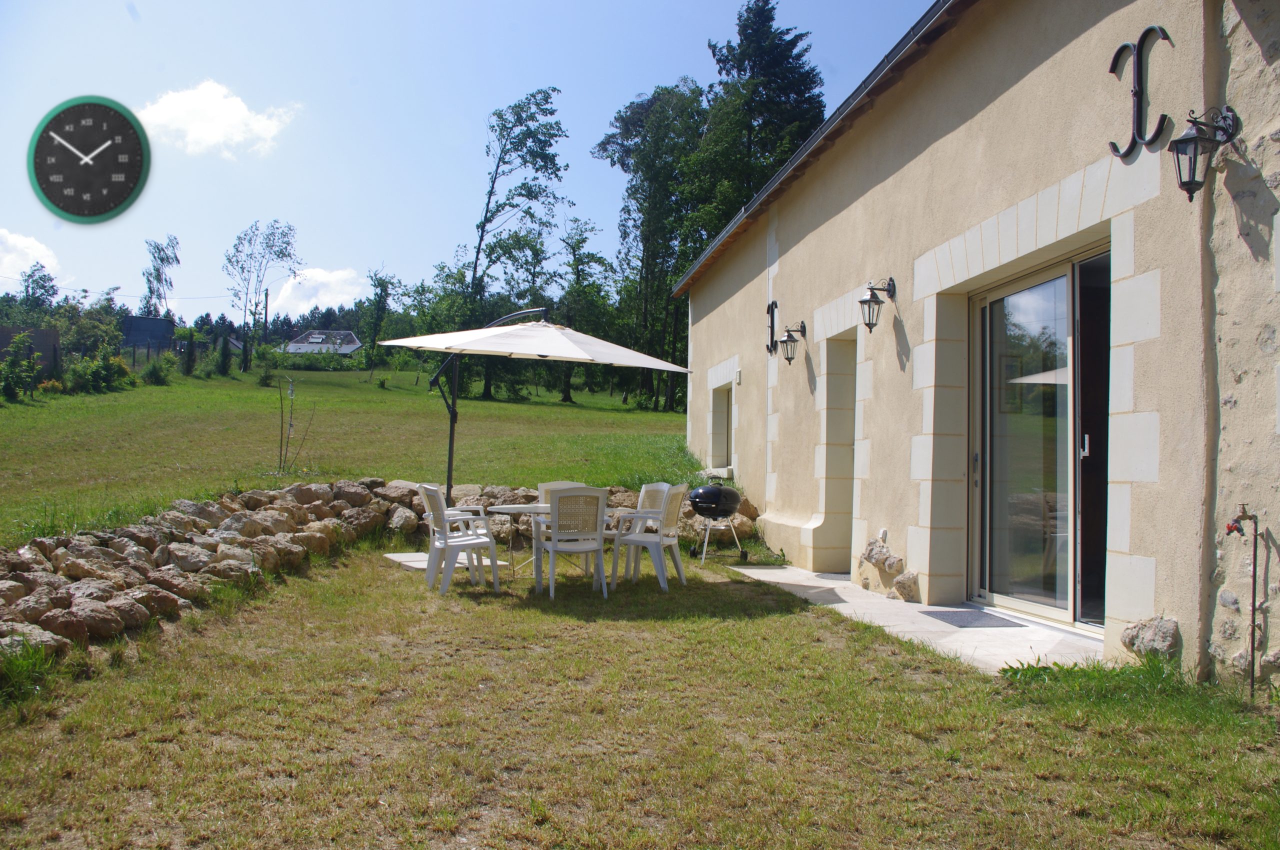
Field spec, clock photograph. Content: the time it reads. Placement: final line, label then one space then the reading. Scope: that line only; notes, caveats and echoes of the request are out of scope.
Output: 1:51
